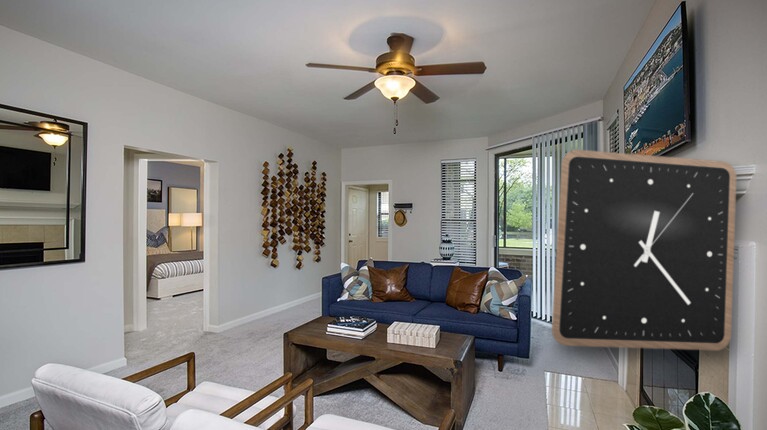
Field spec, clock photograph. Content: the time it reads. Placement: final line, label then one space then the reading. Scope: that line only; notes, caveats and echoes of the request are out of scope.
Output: 12:23:06
